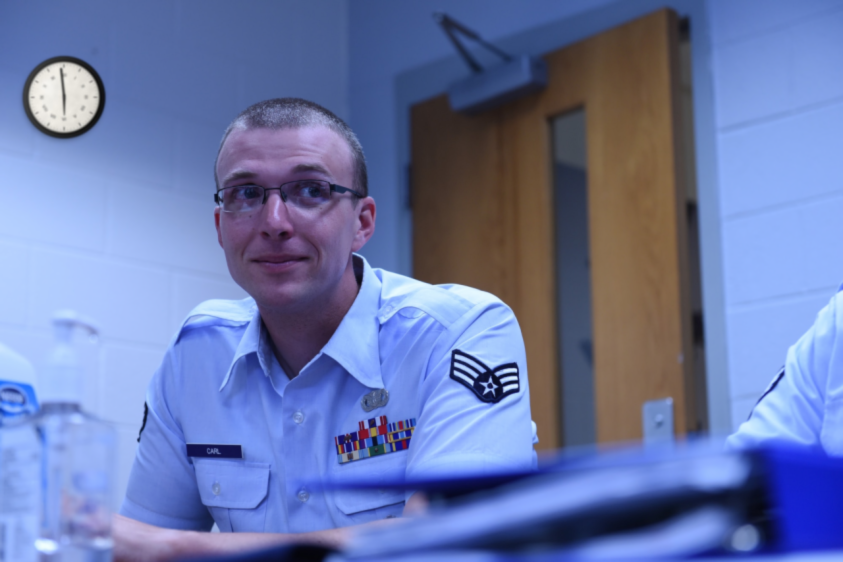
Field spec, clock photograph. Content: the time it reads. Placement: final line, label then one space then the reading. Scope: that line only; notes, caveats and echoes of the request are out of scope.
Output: 5:59
